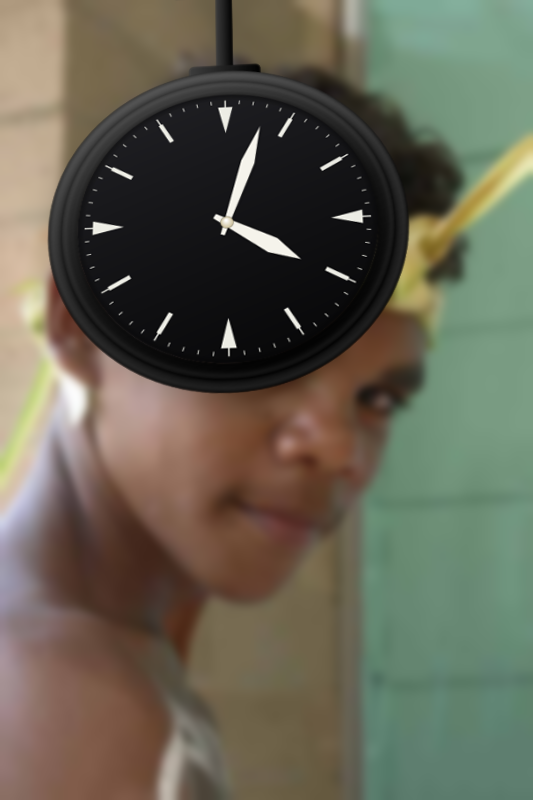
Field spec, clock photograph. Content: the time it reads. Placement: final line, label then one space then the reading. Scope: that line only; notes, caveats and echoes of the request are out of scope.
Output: 4:03
